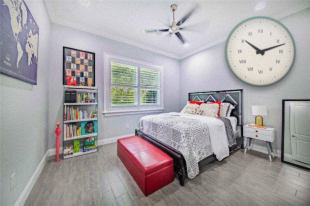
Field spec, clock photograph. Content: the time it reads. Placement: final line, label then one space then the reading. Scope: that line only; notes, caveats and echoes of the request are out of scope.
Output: 10:12
